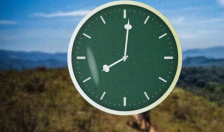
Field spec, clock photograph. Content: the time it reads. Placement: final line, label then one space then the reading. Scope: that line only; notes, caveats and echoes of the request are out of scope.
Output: 8:01
